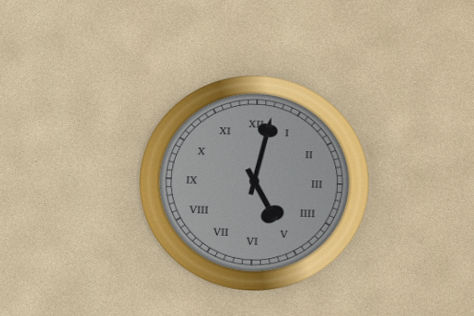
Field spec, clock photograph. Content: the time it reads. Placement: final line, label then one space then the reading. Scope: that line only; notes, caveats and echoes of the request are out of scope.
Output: 5:02
